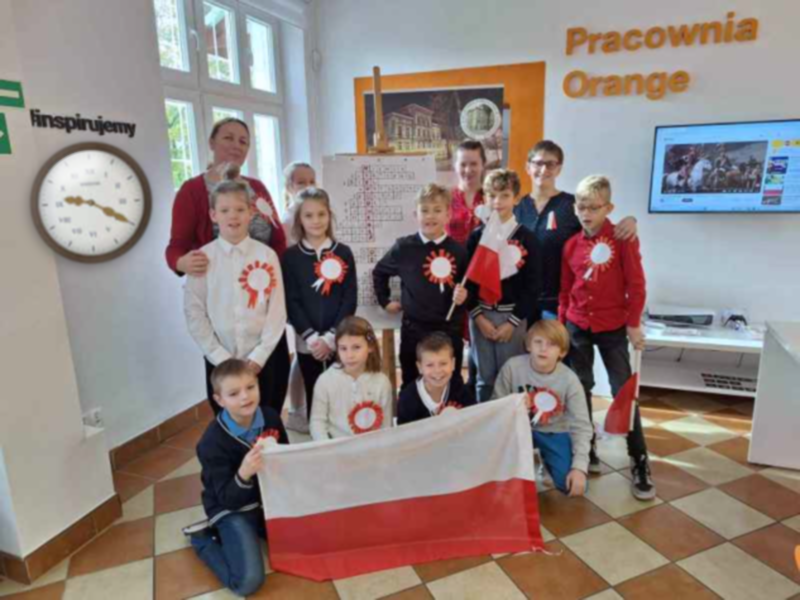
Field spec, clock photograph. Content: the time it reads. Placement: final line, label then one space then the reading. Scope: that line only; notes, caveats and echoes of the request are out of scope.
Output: 9:20
